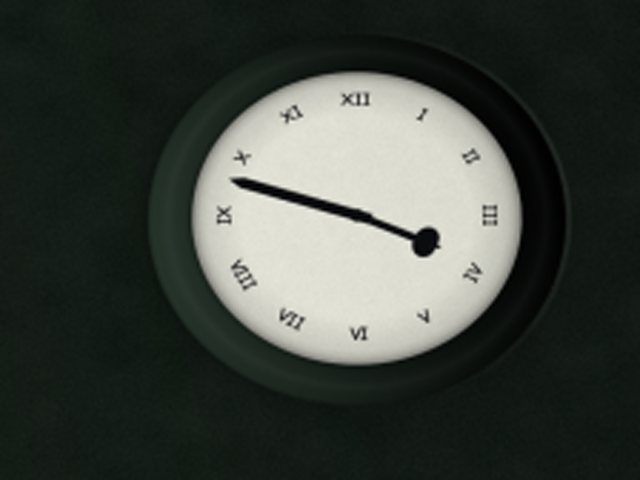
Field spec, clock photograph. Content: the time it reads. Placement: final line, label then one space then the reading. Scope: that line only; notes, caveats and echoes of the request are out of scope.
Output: 3:48
